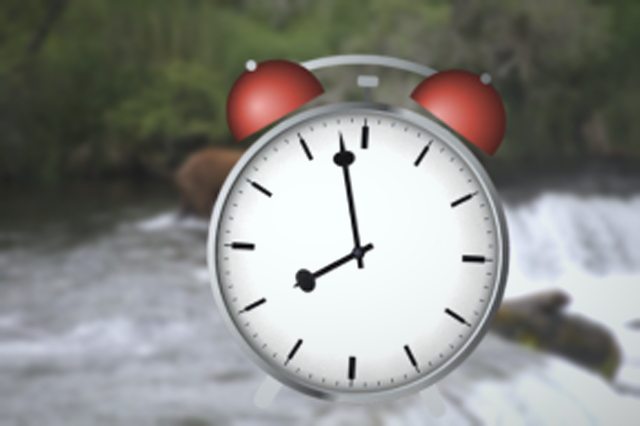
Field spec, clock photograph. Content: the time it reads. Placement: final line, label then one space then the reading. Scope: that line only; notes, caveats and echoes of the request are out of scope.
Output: 7:58
